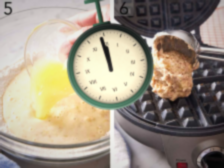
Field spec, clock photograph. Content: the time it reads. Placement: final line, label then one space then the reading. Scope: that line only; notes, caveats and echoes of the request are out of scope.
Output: 11:59
